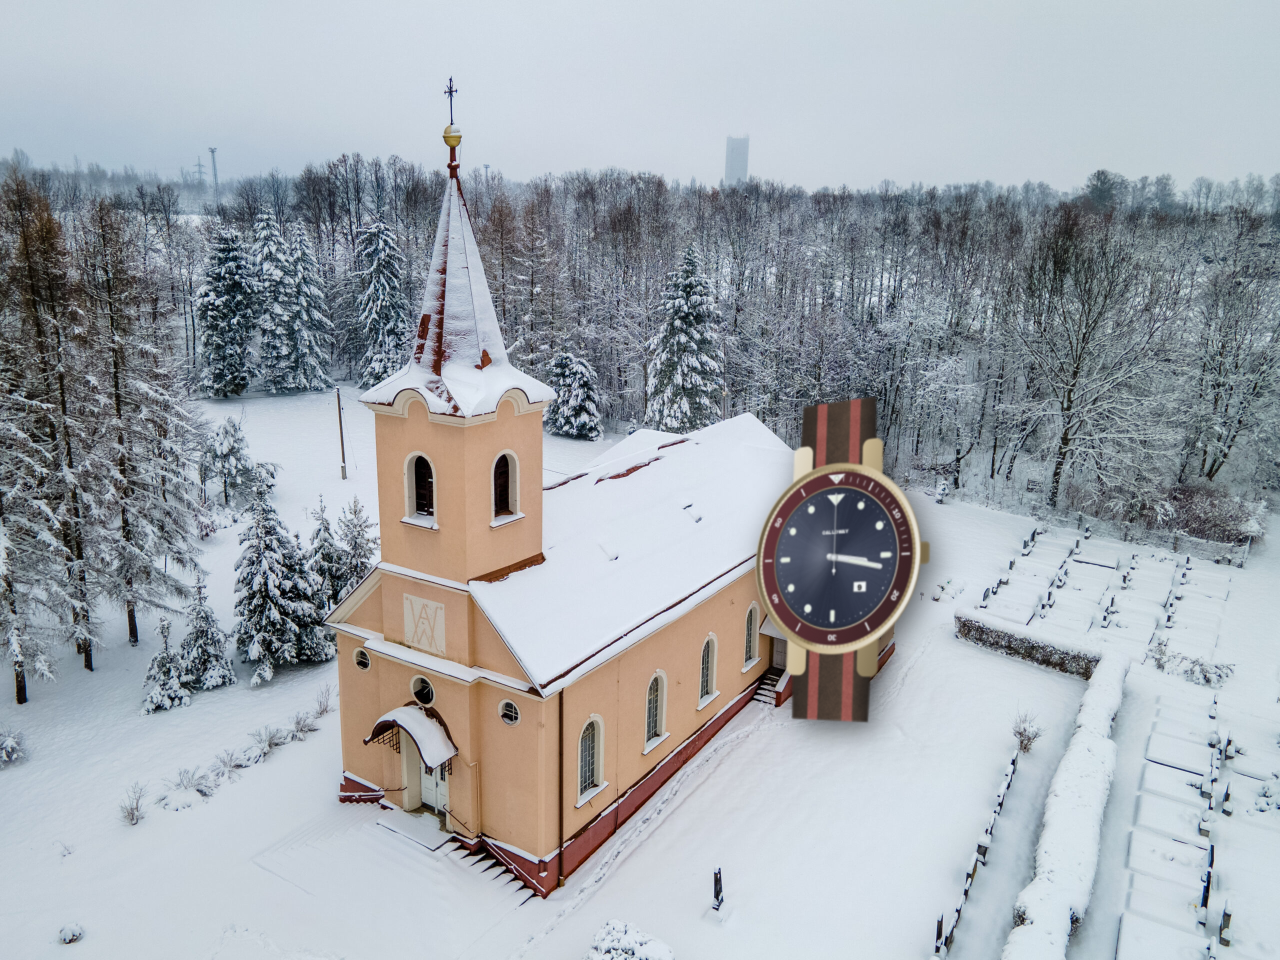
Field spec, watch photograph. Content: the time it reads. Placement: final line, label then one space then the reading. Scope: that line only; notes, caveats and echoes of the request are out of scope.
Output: 3:17:00
